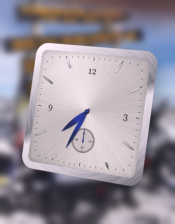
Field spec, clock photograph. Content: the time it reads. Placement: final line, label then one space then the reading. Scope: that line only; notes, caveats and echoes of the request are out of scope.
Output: 7:34
